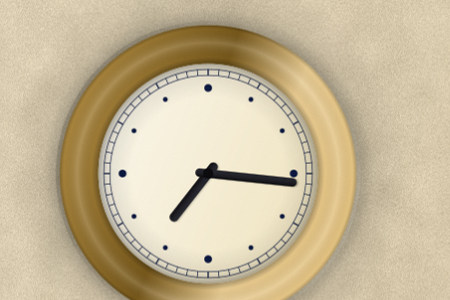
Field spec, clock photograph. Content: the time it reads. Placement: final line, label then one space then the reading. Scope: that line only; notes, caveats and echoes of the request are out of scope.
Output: 7:16
